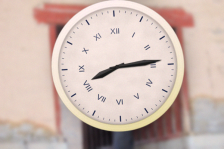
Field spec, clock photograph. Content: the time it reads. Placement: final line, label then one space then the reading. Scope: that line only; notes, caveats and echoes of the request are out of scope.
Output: 8:14
